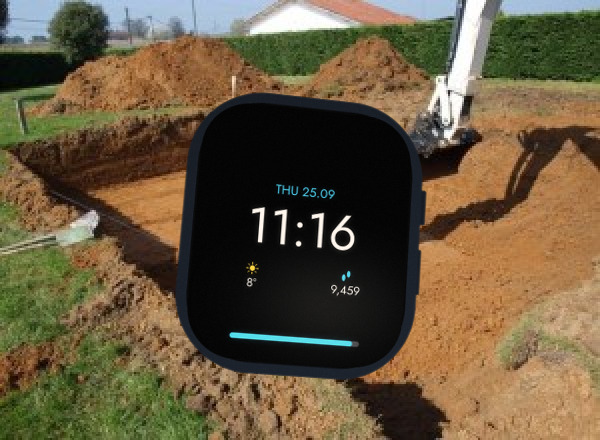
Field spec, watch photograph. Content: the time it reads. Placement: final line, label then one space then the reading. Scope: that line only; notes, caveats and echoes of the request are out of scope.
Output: 11:16
